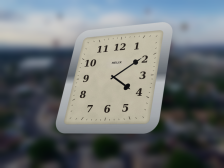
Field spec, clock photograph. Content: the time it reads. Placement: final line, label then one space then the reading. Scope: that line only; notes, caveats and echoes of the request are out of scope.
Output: 4:09
